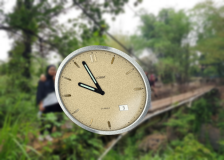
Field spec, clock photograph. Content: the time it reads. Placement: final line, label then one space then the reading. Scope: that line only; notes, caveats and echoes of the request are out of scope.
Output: 9:57
